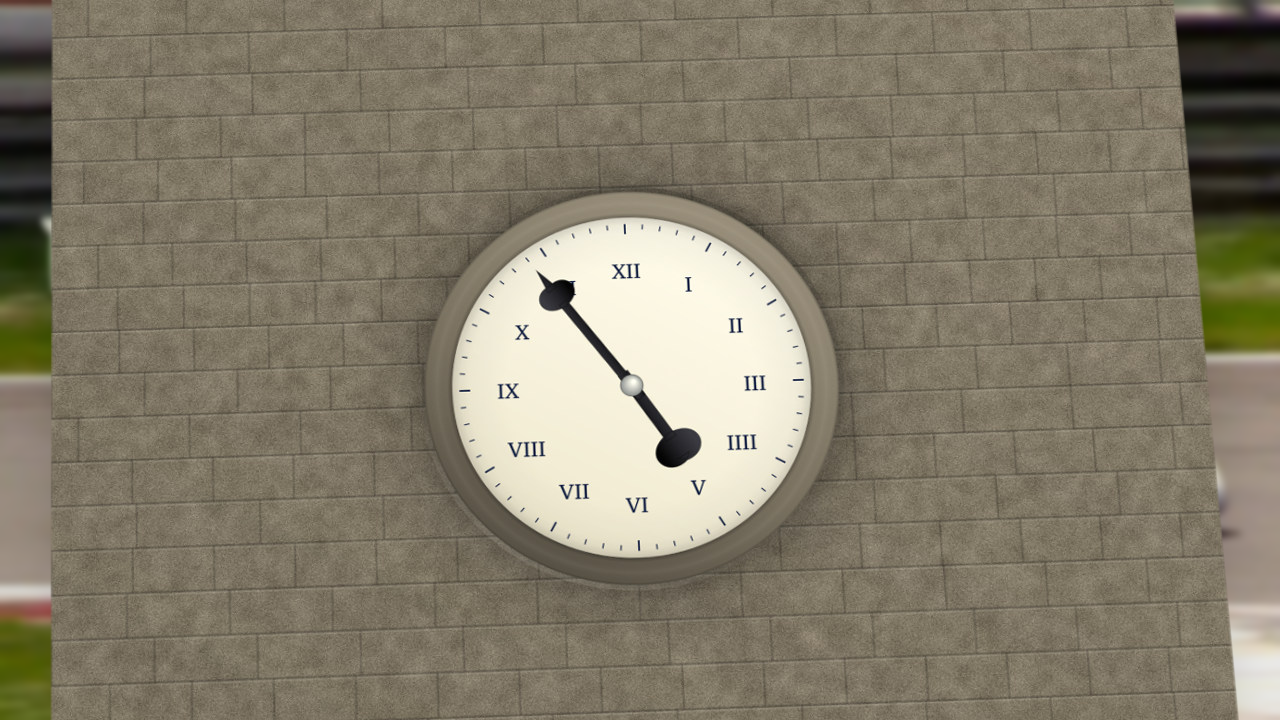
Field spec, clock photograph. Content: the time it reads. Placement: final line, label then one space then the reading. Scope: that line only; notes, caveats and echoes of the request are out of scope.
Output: 4:54
